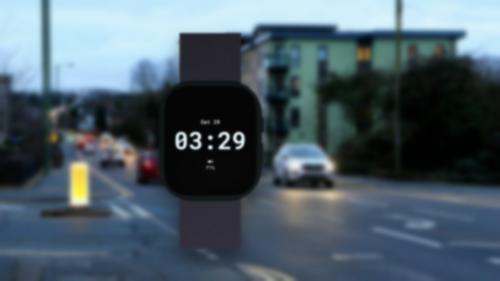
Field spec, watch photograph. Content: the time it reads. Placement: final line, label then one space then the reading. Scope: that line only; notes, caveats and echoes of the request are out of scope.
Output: 3:29
